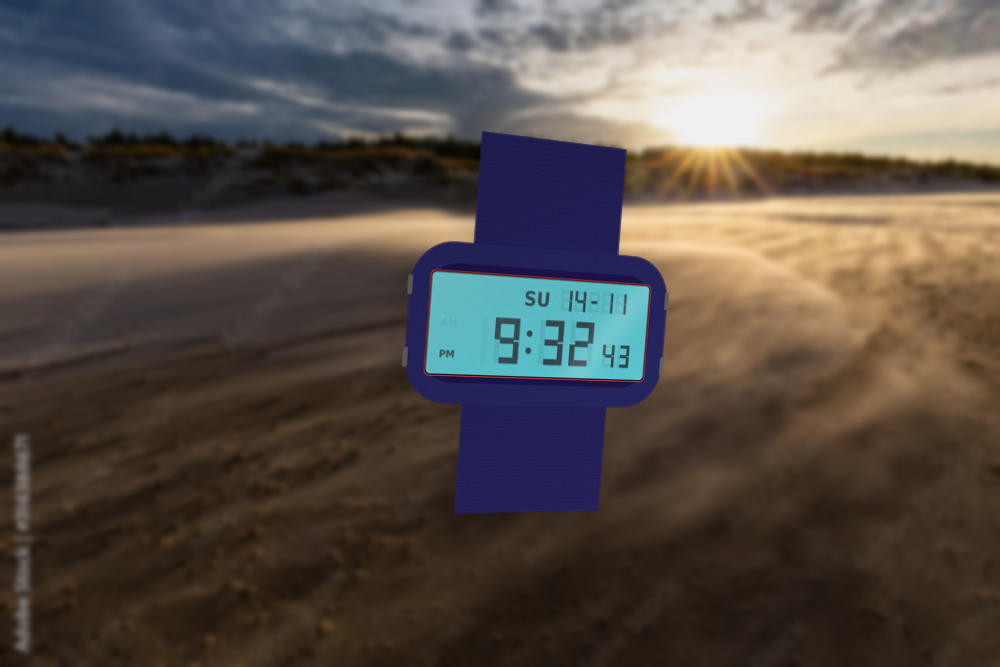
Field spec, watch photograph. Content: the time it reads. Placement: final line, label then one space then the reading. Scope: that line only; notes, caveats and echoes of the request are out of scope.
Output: 9:32:43
